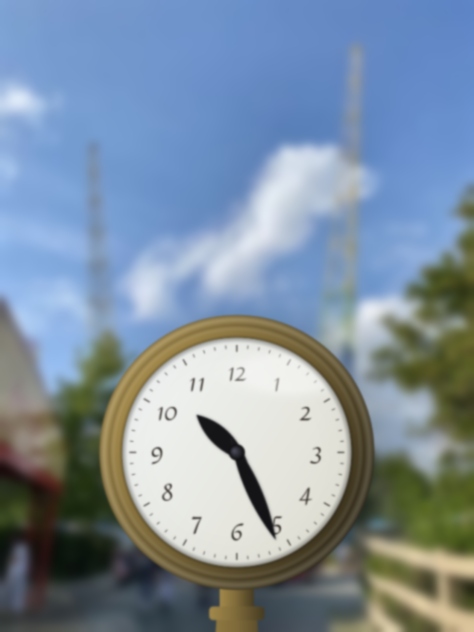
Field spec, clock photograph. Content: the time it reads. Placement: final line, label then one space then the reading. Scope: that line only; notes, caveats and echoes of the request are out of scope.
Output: 10:26
